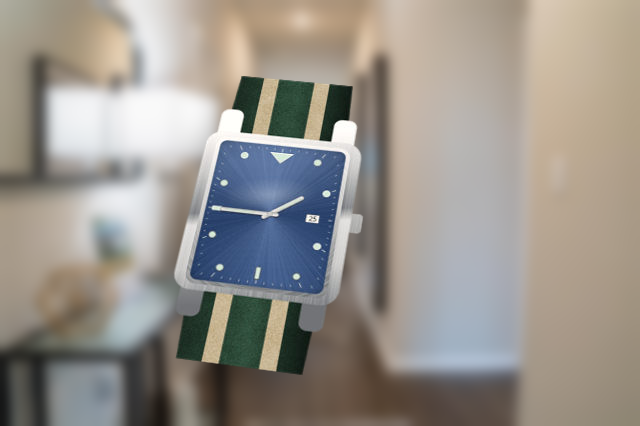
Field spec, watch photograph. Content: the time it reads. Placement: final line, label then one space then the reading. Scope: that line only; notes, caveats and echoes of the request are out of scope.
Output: 1:45
